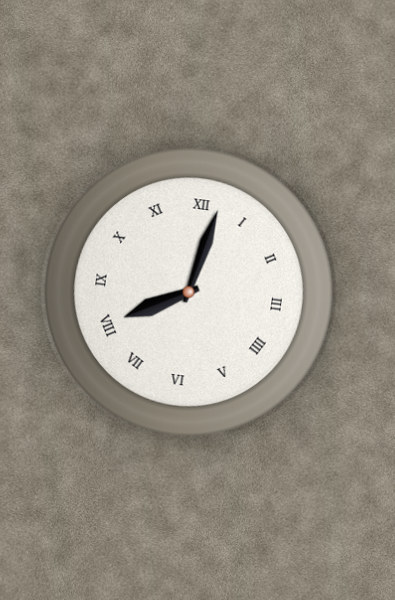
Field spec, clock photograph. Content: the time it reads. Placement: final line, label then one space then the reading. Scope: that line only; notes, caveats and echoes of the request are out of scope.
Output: 8:02
